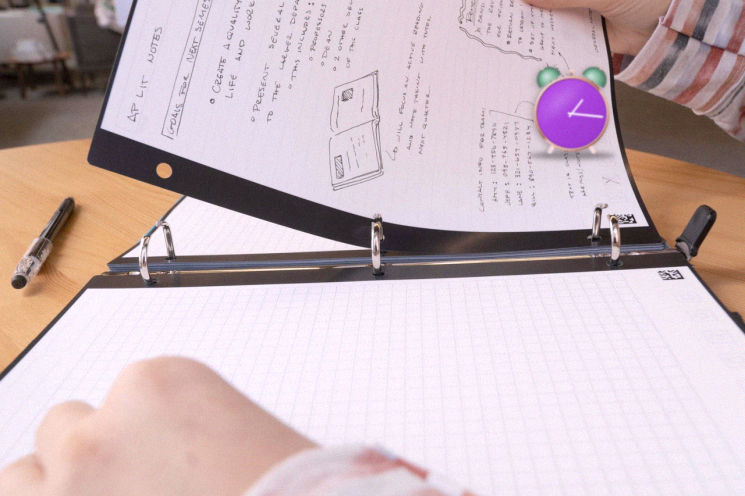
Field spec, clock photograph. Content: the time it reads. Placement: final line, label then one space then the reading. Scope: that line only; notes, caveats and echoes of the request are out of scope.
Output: 1:16
